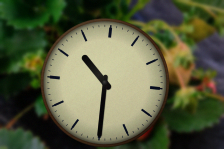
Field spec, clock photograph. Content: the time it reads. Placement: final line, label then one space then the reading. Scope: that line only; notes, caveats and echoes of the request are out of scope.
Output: 10:30
